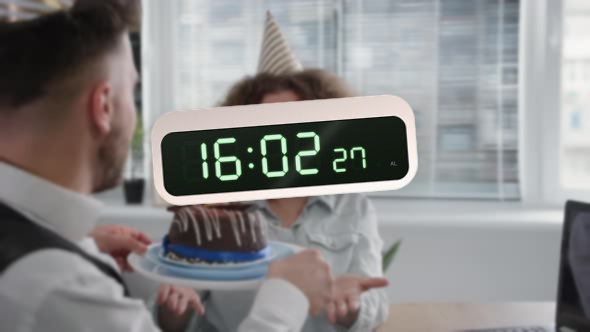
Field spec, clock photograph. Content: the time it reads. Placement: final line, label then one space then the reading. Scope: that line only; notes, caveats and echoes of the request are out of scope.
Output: 16:02:27
